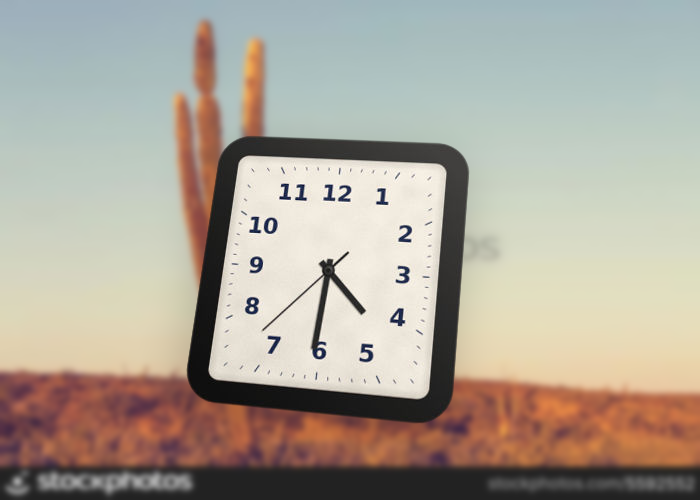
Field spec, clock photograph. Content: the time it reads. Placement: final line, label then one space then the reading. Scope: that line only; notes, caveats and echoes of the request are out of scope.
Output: 4:30:37
